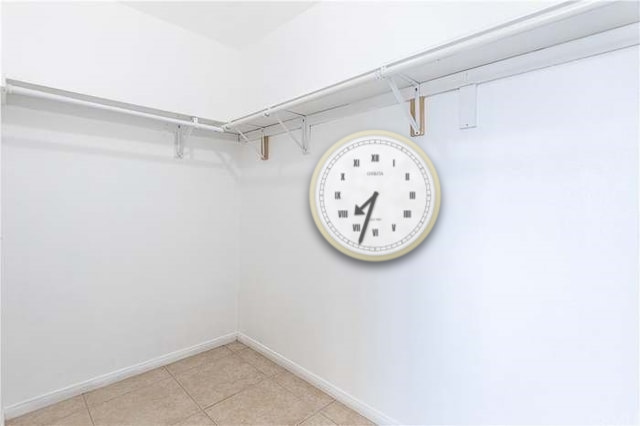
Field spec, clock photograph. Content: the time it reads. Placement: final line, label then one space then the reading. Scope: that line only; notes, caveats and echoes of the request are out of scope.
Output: 7:33
